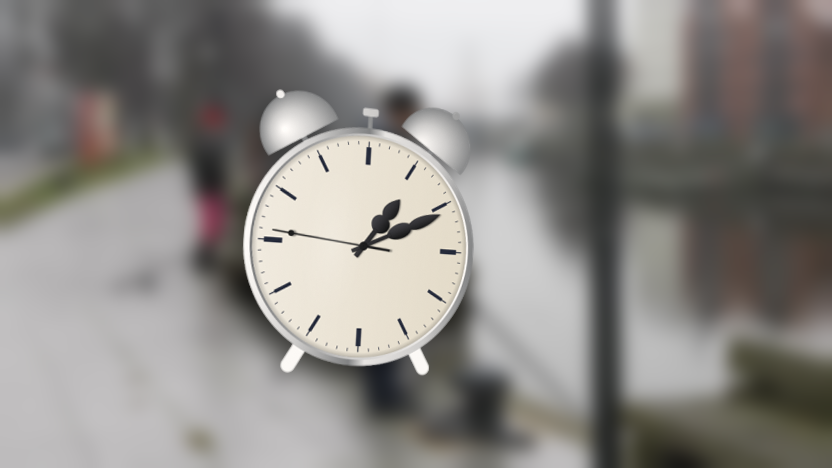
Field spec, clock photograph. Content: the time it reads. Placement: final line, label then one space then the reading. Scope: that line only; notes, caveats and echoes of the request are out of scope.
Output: 1:10:46
